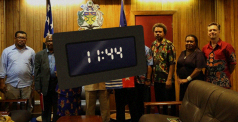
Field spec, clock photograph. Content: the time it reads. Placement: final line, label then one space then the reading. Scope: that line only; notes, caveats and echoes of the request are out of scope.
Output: 11:44
